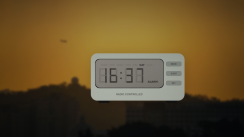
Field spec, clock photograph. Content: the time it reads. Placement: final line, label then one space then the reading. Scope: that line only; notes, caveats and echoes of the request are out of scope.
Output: 16:37
